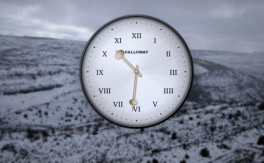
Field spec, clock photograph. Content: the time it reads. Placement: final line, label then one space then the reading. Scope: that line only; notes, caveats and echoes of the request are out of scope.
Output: 10:31
